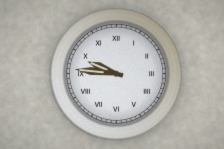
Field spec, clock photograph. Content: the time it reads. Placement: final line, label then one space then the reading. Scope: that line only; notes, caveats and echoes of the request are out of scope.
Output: 9:46
